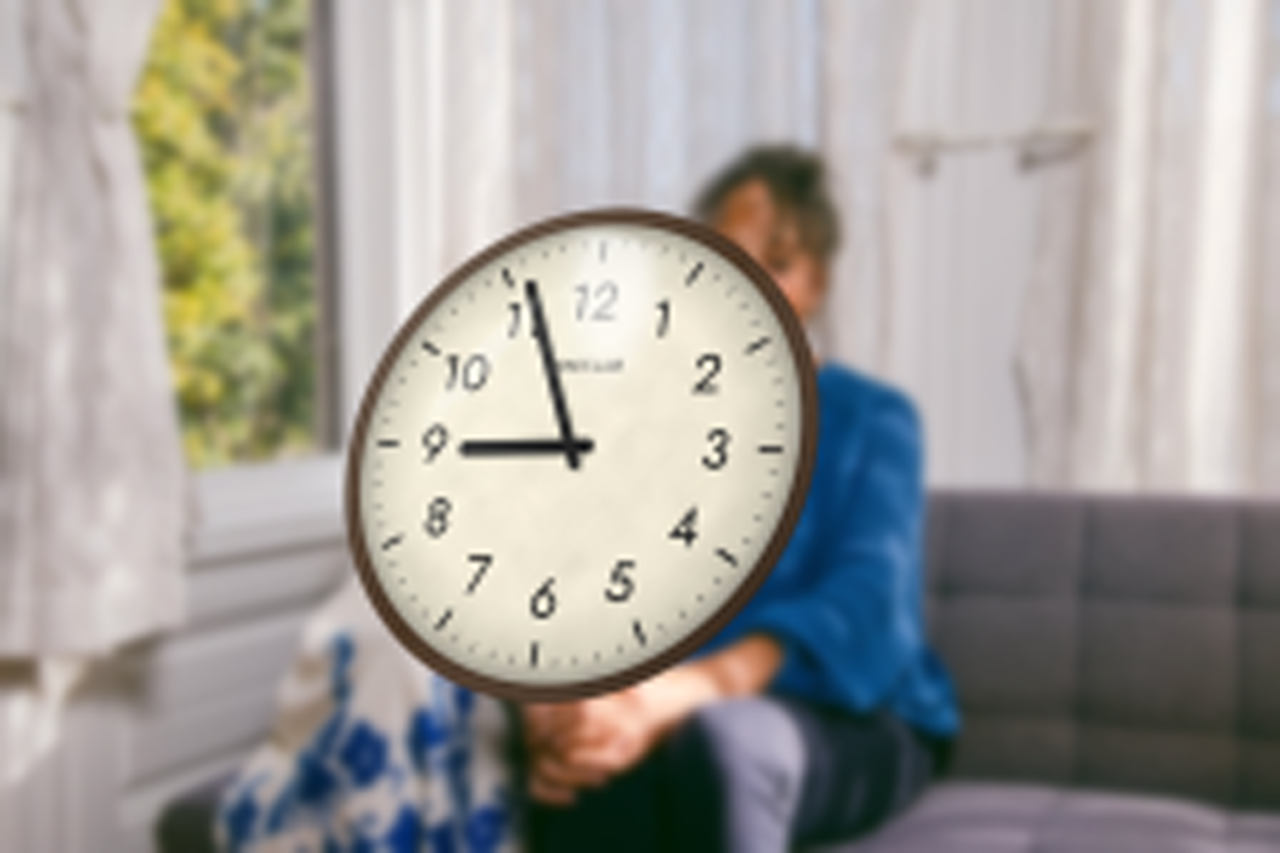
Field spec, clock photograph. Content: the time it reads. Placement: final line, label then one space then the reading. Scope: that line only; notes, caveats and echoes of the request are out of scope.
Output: 8:56
